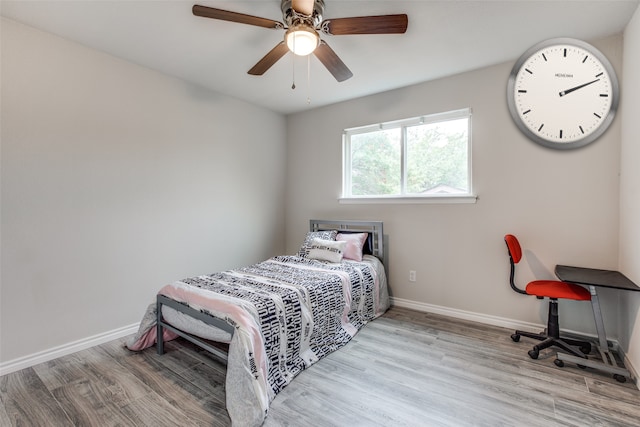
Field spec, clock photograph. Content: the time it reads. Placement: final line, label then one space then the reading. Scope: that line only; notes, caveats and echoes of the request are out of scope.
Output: 2:11
